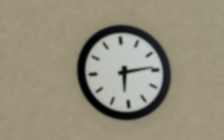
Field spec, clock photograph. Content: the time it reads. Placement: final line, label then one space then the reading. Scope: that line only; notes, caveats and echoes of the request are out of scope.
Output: 6:14
